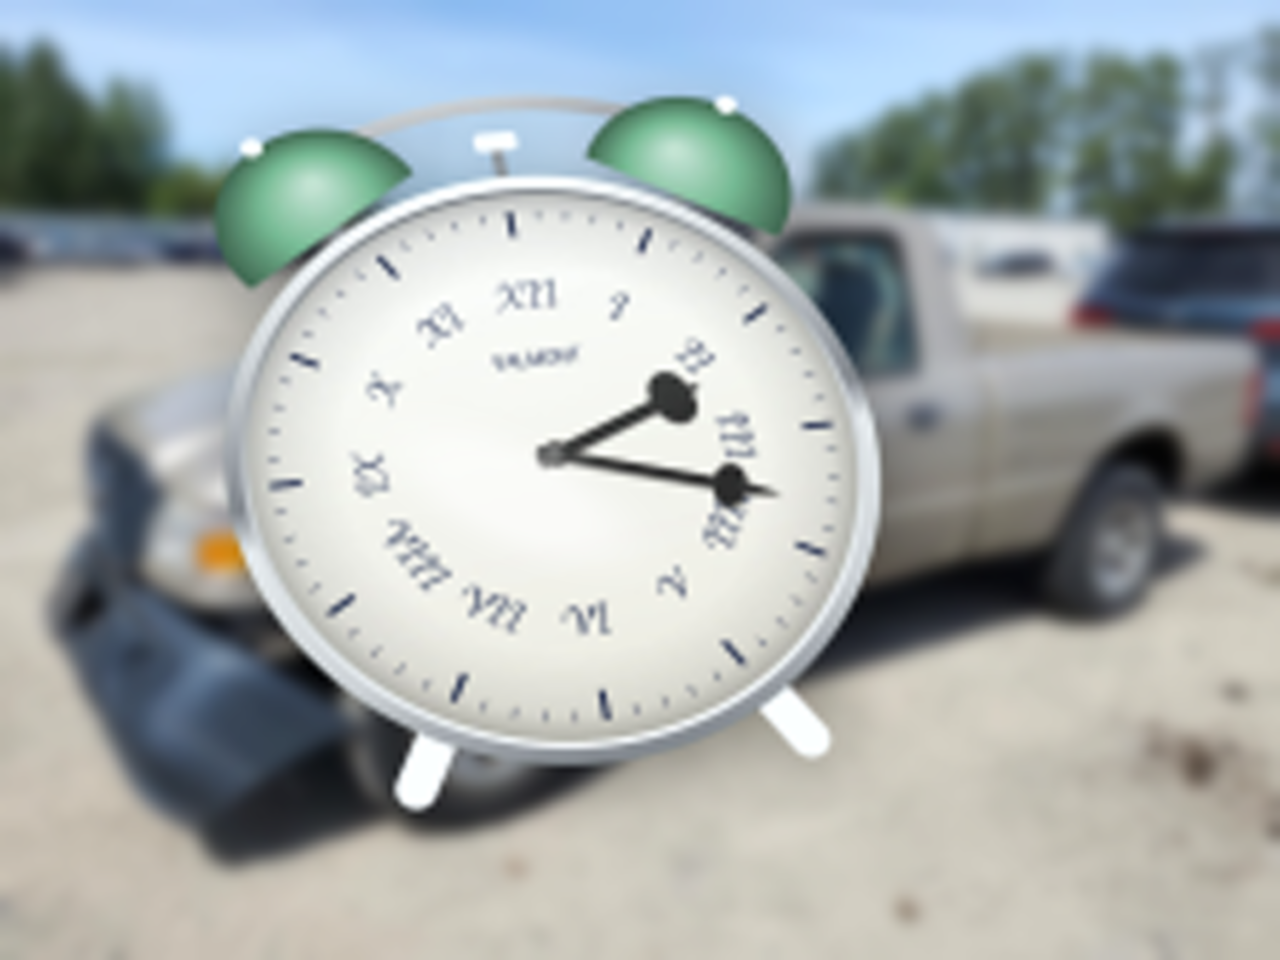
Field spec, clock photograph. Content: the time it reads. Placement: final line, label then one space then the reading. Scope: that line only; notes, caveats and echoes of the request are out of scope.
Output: 2:18
